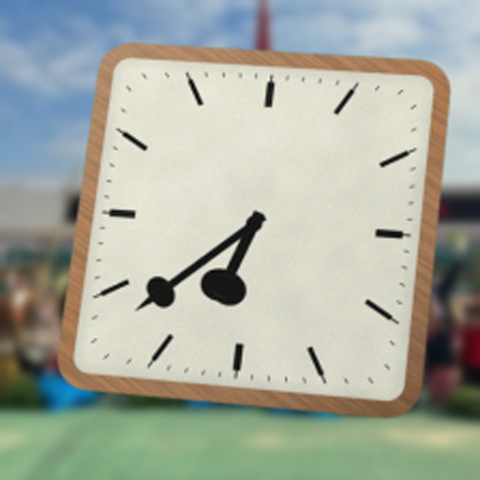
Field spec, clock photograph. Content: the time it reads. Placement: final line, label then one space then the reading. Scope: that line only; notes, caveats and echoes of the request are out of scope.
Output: 6:38
